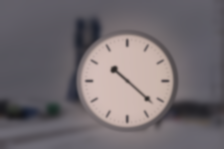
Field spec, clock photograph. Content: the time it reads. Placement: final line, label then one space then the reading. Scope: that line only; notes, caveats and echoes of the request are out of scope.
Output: 10:22
